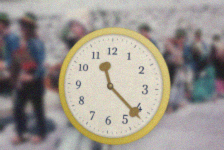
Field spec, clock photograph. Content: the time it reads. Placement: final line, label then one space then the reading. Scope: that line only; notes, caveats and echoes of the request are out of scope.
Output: 11:22
